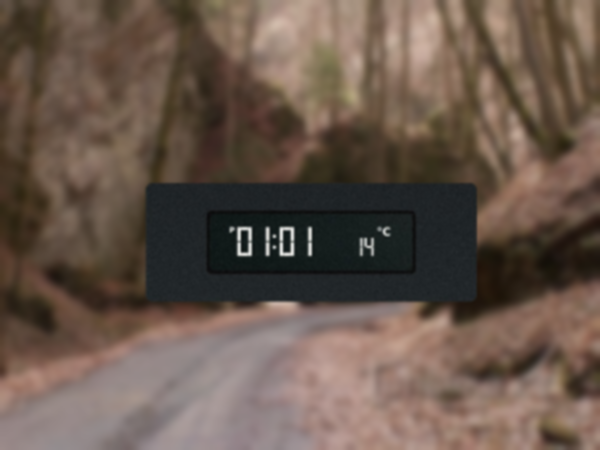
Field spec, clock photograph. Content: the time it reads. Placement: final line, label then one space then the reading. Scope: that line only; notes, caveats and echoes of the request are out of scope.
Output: 1:01
